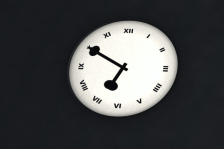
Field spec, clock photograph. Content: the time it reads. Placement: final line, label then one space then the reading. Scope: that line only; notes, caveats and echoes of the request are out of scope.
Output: 6:50
